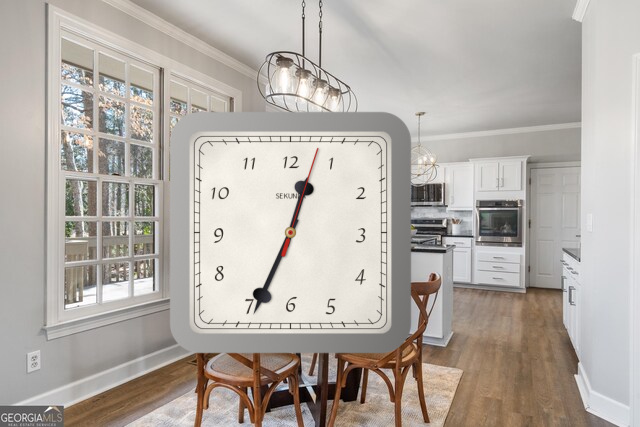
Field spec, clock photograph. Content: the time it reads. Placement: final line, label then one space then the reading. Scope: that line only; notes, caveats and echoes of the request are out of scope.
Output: 12:34:03
